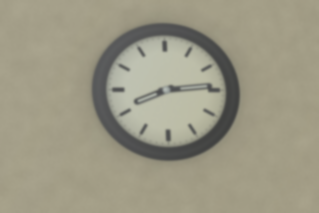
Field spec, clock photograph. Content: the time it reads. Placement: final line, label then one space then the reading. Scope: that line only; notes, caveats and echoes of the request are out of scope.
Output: 8:14
